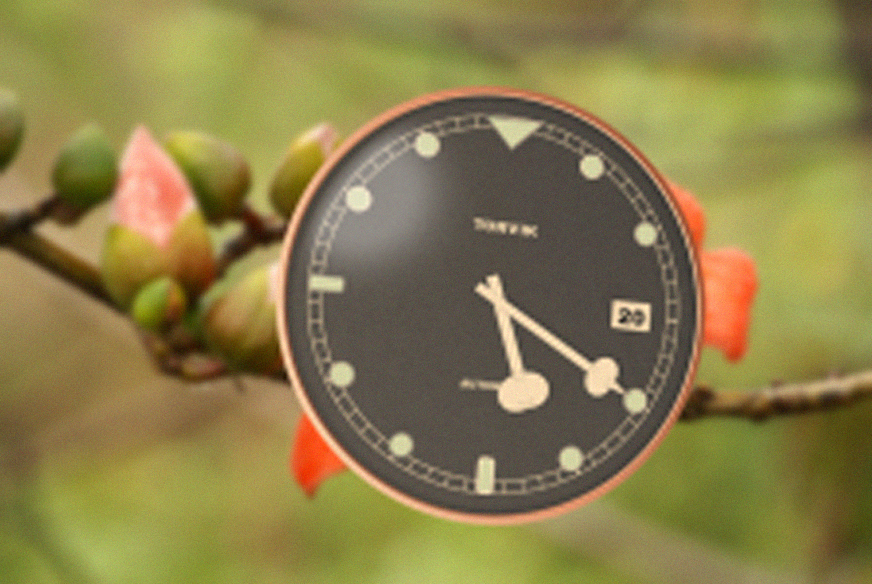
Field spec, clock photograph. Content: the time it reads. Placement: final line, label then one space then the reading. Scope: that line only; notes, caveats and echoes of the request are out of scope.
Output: 5:20
